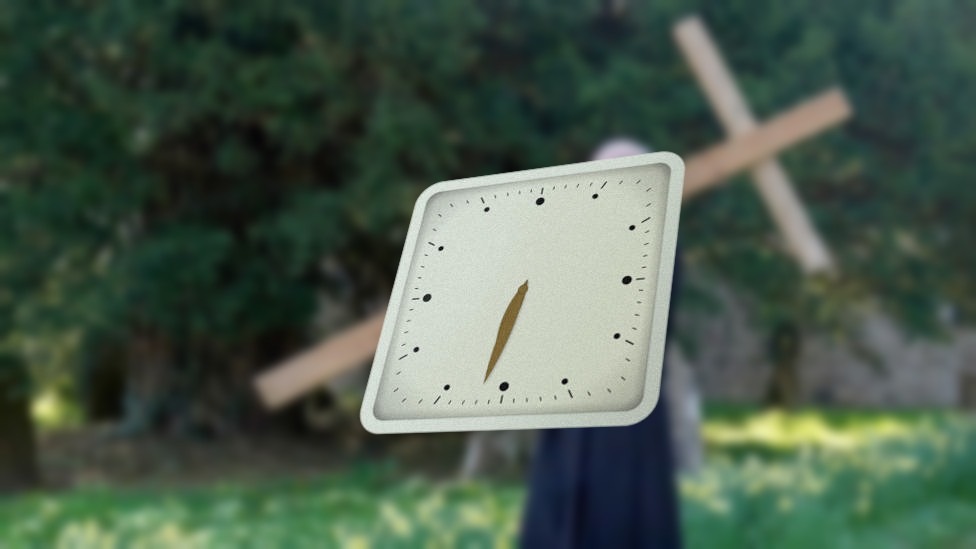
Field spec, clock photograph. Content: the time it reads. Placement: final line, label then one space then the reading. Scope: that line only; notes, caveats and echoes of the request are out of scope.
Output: 6:32
